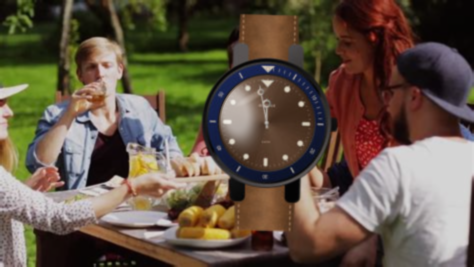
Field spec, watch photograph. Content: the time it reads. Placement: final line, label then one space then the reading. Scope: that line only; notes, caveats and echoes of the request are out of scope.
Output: 11:58
